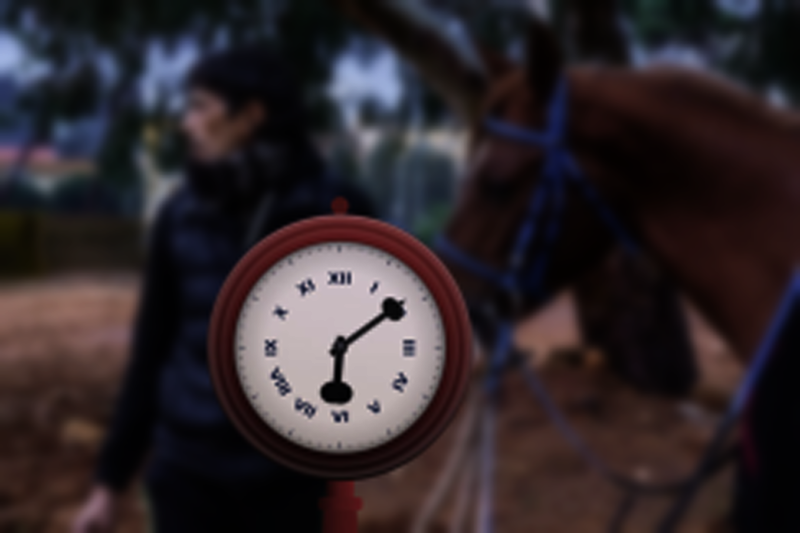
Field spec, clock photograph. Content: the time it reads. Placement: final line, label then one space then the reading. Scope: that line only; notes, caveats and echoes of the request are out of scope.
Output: 6:09
